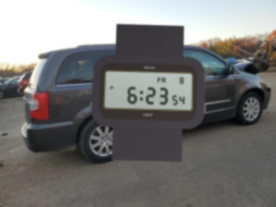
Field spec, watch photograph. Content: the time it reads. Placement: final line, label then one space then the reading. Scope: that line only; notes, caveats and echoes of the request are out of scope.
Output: 6:23
